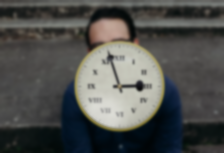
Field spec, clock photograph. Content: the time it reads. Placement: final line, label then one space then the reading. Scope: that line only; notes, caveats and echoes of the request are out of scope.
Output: 2:57
